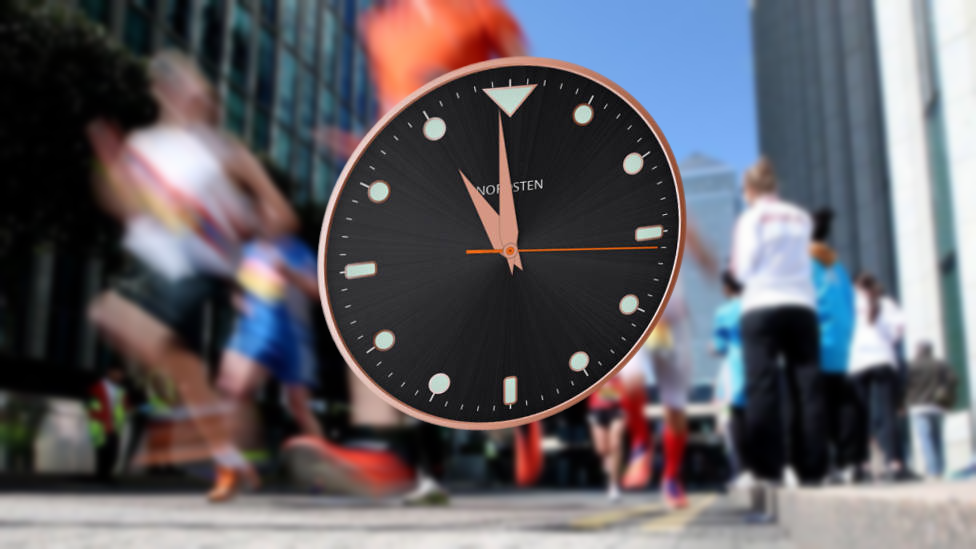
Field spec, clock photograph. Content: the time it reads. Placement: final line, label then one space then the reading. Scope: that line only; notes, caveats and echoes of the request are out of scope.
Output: 10:59:16
